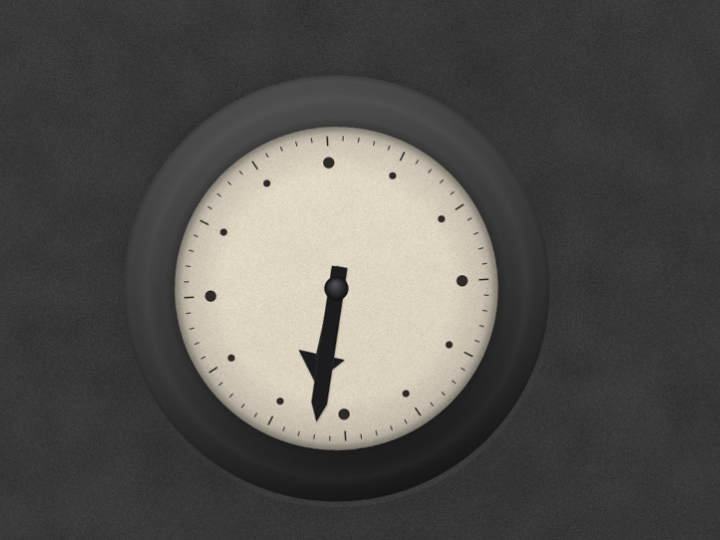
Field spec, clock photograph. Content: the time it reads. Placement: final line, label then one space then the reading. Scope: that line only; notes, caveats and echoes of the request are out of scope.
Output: 6:32
